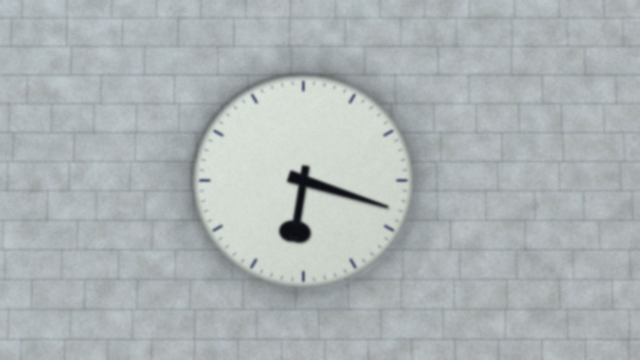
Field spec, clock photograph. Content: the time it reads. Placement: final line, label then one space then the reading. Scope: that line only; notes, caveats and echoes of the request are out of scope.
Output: 6:18
